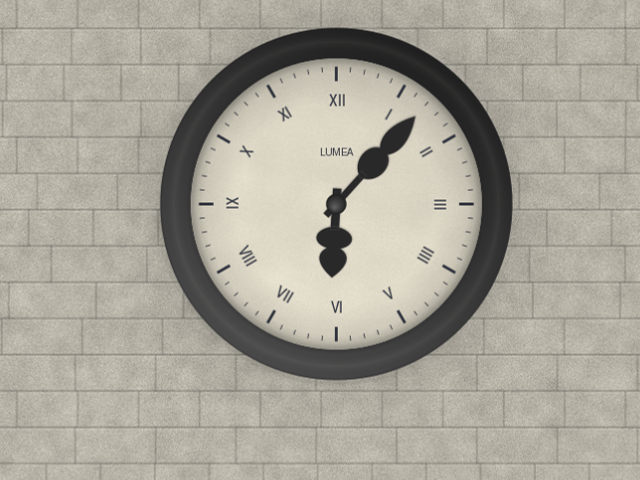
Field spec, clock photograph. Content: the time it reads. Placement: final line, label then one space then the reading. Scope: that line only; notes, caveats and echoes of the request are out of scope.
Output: 6:07
